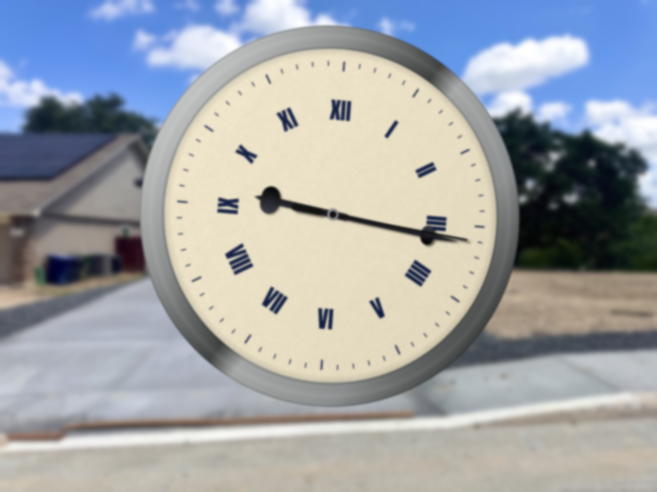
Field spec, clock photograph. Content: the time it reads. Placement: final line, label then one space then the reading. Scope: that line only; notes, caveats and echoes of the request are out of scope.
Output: 9:16:16
